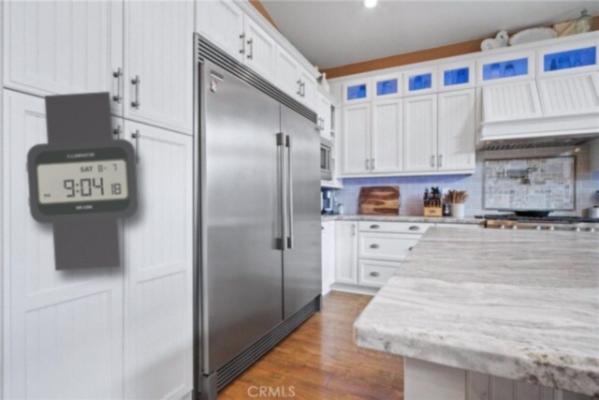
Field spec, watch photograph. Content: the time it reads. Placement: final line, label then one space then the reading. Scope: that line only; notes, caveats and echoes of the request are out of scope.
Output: 9:04:18
